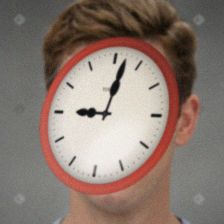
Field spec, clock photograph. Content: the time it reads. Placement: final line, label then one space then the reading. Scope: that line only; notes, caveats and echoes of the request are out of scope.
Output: 9:02
